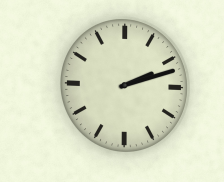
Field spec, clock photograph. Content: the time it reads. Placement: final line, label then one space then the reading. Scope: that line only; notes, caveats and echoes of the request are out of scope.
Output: 2:12
